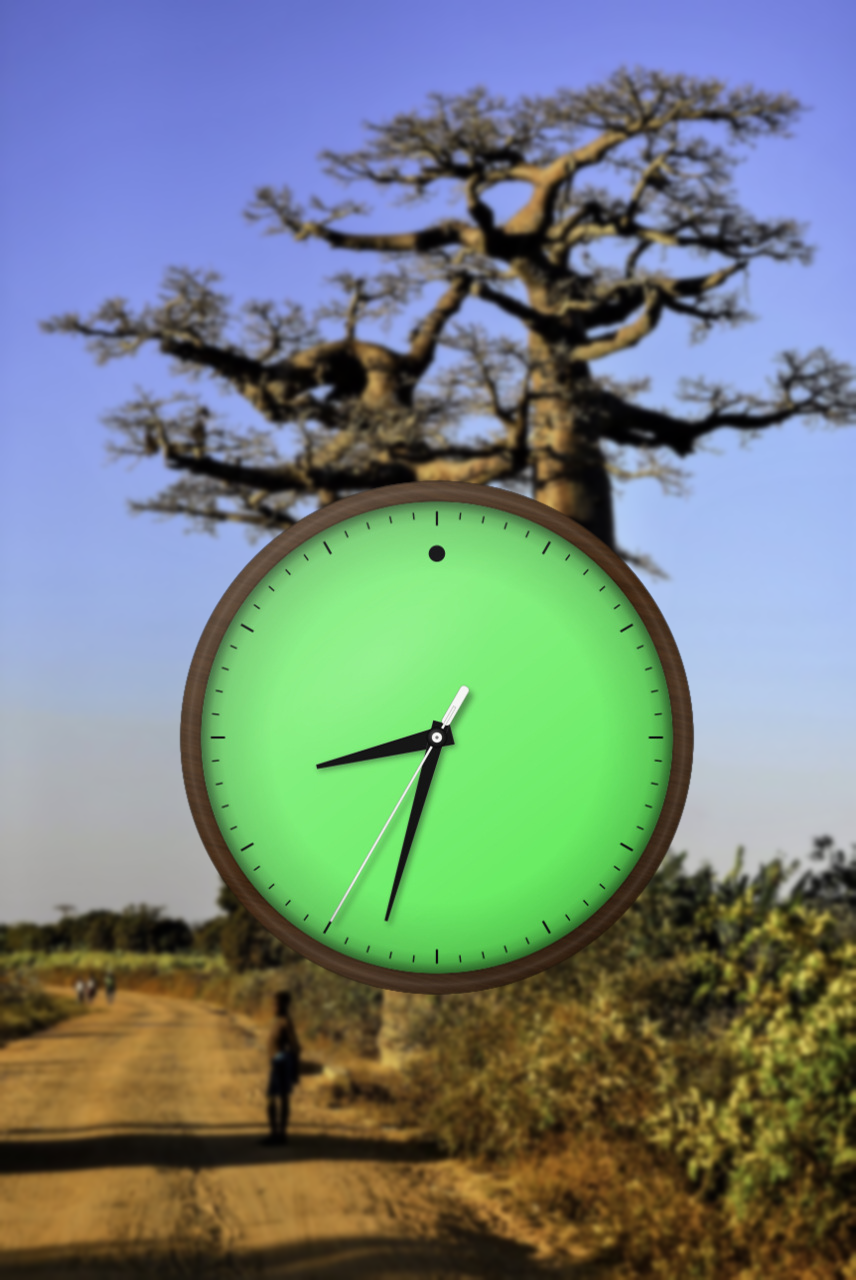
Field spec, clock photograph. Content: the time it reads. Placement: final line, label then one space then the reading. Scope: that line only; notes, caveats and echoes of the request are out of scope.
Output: 8:32:35
